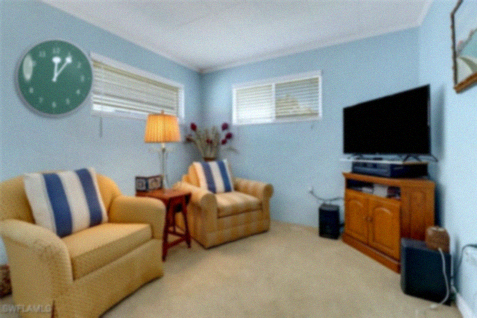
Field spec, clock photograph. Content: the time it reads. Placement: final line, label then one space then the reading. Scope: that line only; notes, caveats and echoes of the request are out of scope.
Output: 12:06
